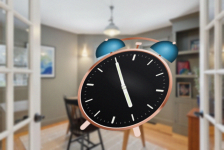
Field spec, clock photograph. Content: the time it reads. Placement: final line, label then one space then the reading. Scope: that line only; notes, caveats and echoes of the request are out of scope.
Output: 4:55
